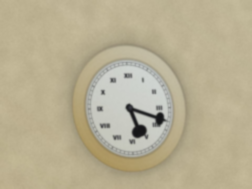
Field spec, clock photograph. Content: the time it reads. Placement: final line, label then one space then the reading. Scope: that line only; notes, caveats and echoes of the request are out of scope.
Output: 5:18
